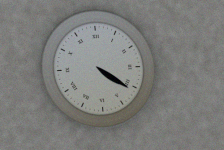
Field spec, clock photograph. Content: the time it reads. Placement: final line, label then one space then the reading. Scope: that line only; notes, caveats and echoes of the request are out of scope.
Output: 4:21
